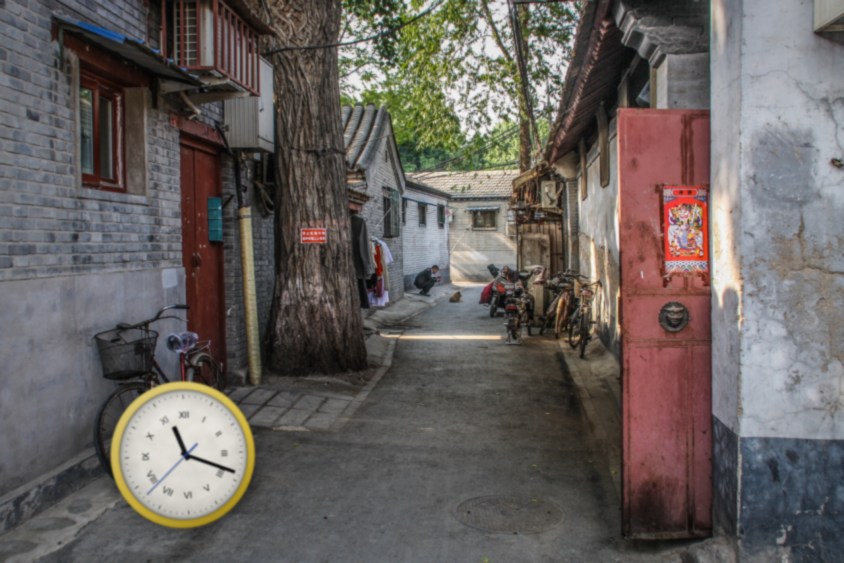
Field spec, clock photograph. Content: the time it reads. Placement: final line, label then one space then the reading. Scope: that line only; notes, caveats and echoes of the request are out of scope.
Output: 11:18:38
